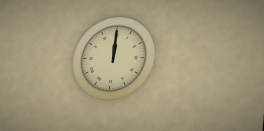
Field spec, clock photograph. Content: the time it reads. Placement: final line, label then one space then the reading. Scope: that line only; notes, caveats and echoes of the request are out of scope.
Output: 12:00
